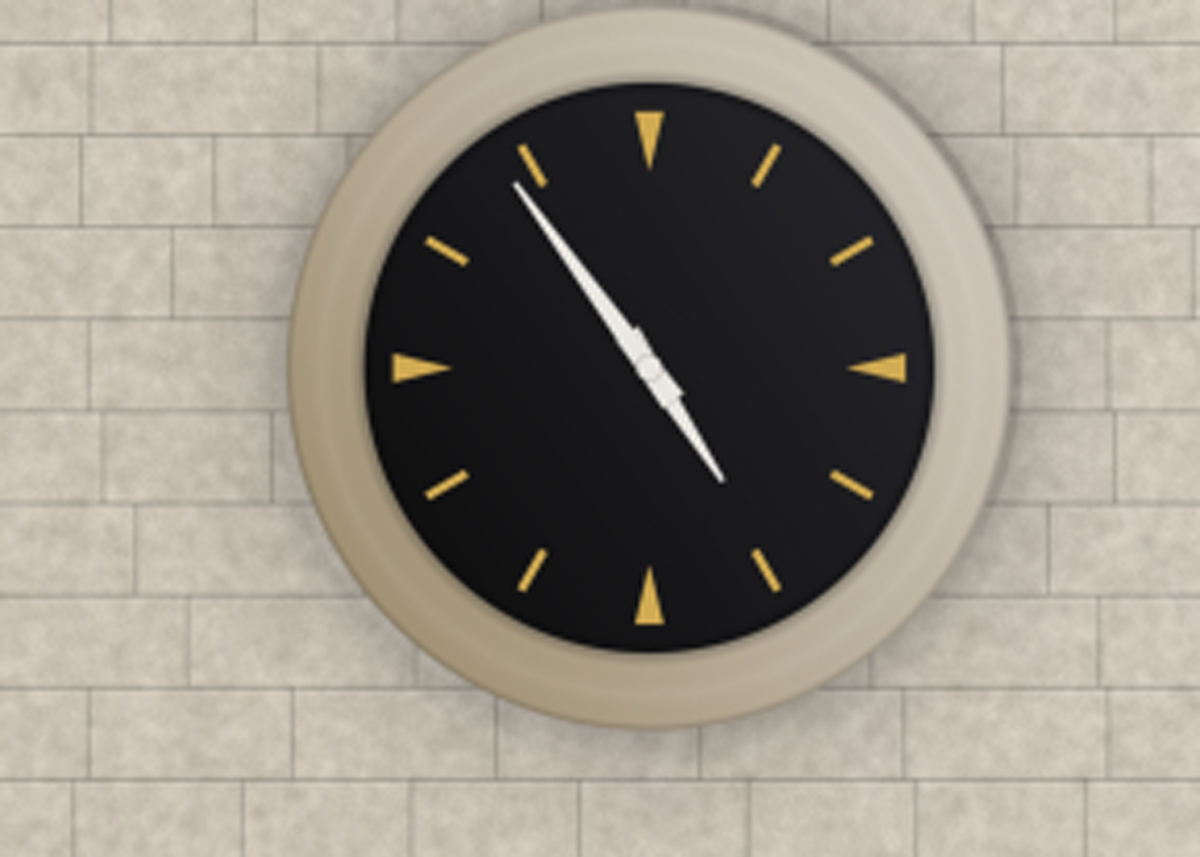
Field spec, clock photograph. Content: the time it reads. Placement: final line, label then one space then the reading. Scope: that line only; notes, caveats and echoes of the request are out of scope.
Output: 4:54
